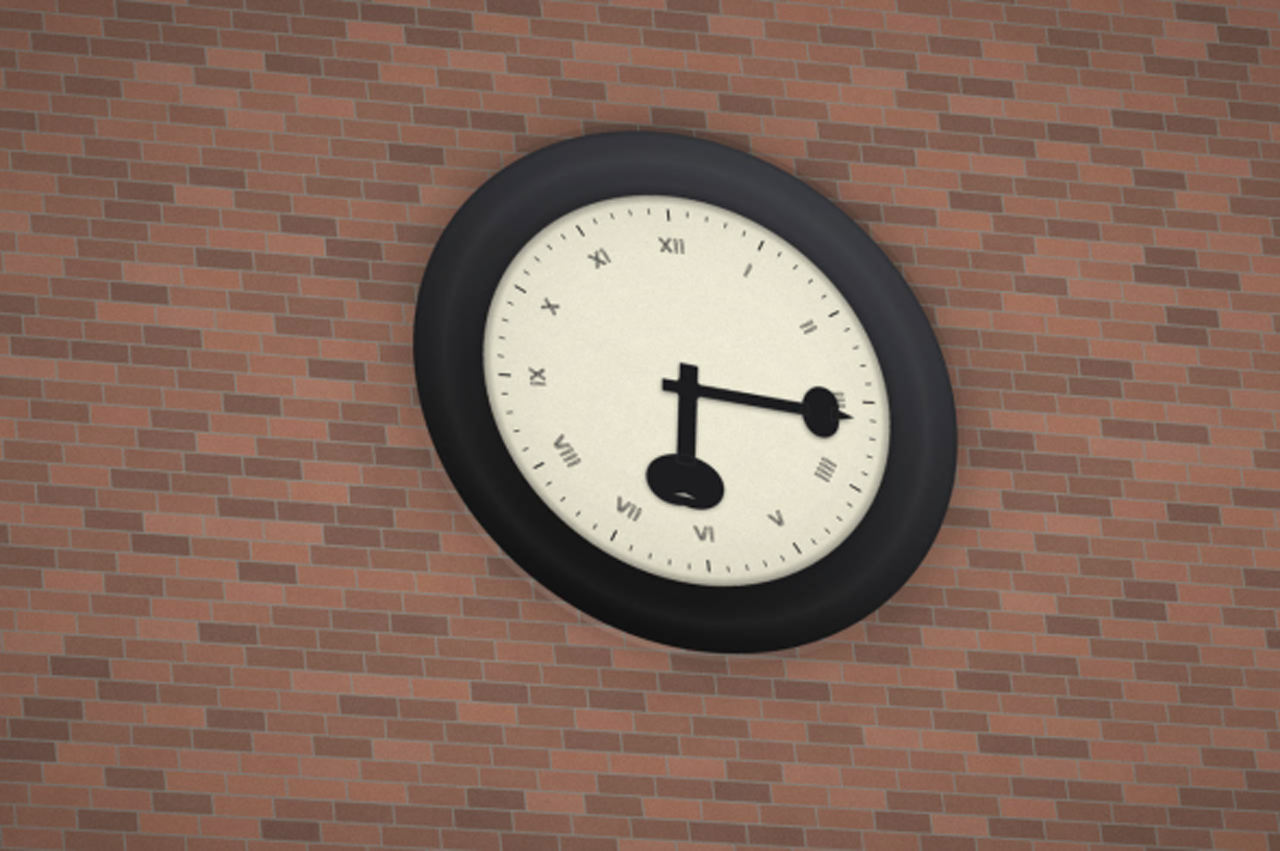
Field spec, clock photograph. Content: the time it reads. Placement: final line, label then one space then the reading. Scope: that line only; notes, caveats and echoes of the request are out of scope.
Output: 6:16
